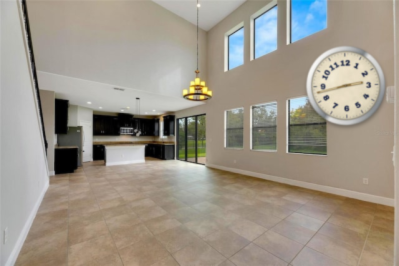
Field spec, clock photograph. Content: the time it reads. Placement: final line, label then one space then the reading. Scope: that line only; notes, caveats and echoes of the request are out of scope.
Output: 2:43
